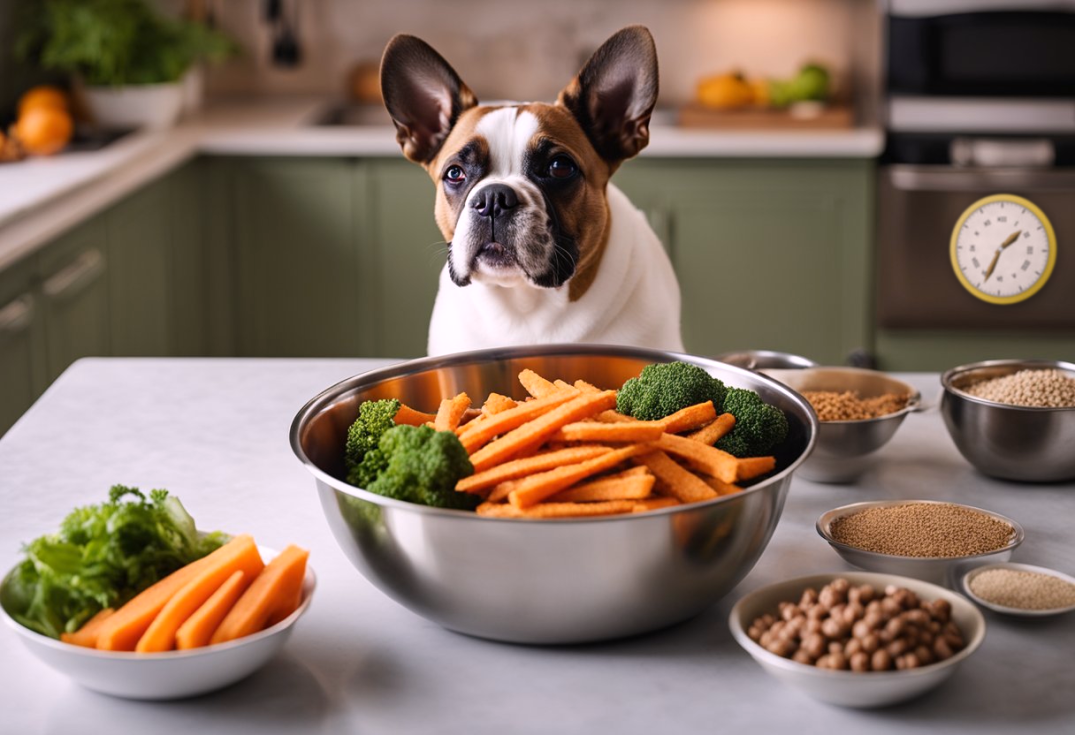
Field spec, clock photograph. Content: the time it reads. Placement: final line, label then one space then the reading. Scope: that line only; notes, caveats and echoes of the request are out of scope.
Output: 1:34
